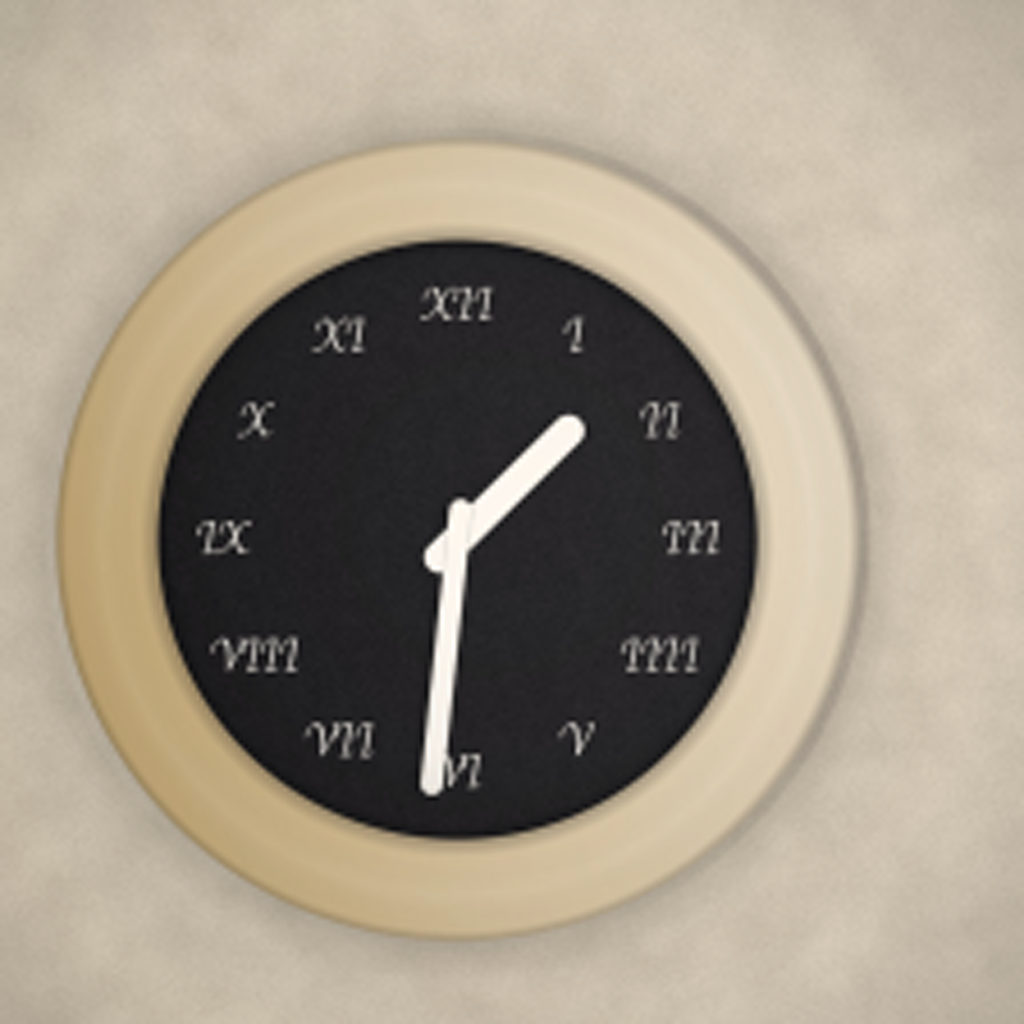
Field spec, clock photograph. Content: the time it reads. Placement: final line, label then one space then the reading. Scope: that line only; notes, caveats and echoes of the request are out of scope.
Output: 1:31
